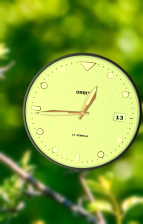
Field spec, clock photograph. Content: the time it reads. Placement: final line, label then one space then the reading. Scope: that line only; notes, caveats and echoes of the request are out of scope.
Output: 12:44
